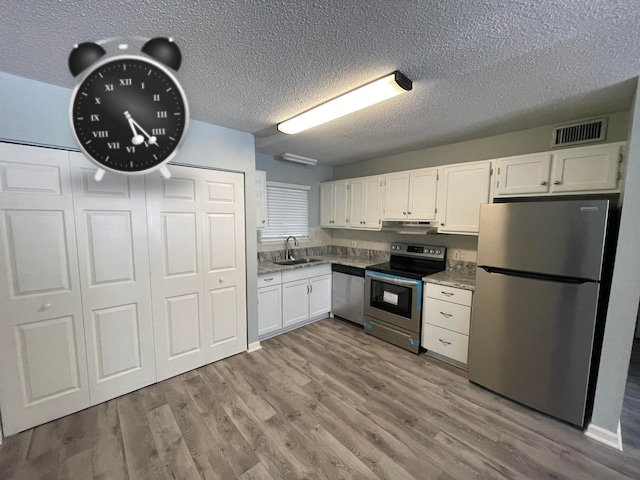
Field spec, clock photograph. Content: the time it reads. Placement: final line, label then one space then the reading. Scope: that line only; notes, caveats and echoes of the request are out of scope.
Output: 5:23
